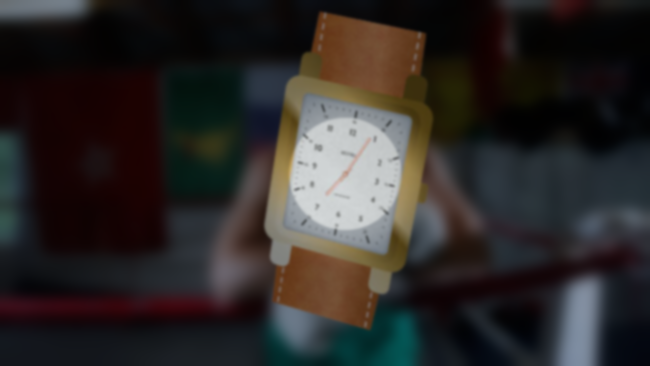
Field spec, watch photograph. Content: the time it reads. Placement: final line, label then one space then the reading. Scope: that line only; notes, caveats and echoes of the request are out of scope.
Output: 7:04
